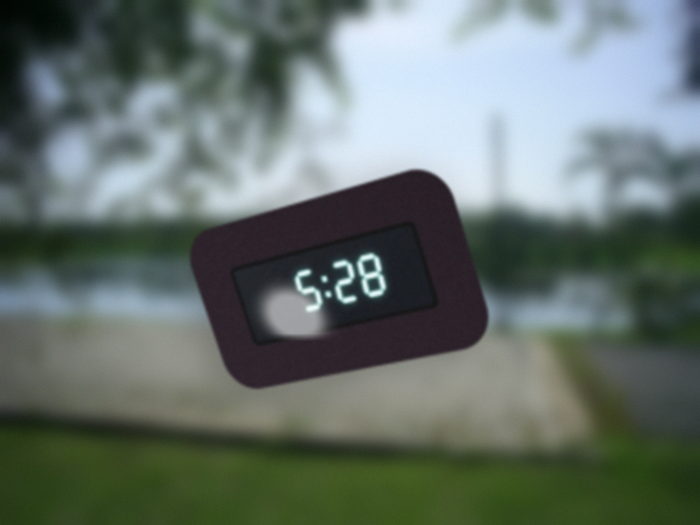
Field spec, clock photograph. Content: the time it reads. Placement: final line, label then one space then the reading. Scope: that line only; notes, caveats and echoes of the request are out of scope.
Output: 5:28
